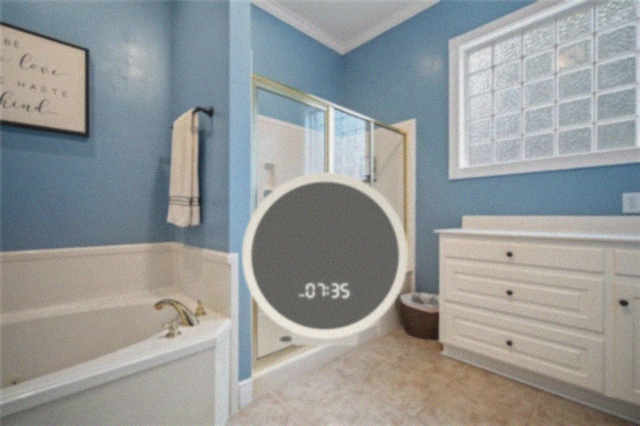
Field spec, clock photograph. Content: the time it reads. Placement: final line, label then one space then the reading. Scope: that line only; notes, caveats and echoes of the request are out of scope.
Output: 7:35
